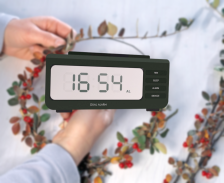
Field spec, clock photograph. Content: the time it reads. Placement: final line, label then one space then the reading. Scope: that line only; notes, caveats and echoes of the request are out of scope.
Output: 16:54
